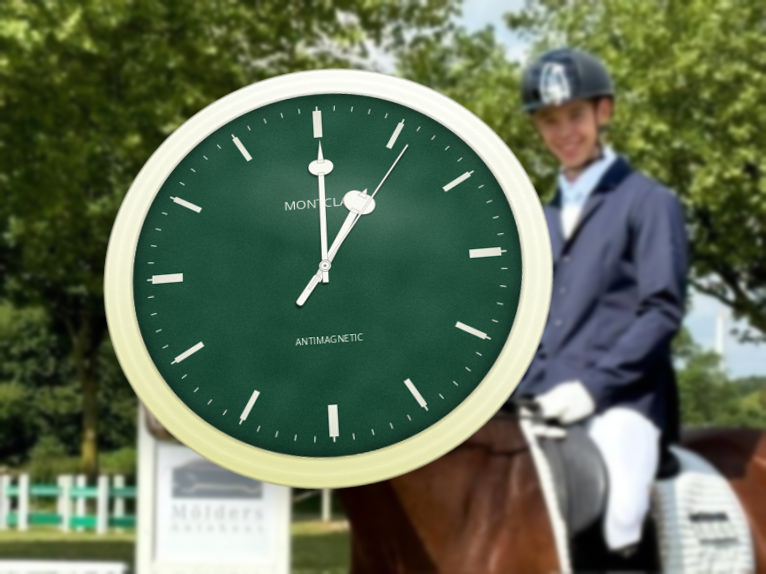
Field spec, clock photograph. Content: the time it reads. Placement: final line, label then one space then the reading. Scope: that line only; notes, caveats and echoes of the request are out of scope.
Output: 1:00:06
